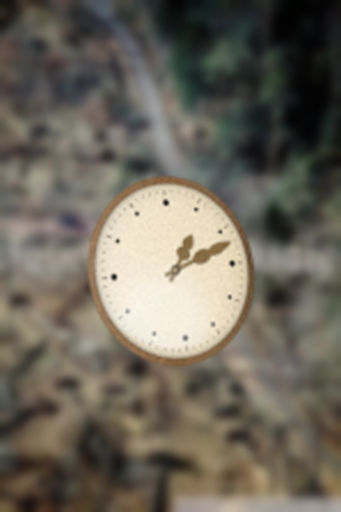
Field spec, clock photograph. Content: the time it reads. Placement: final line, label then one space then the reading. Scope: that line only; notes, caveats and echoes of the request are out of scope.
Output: 1:12
